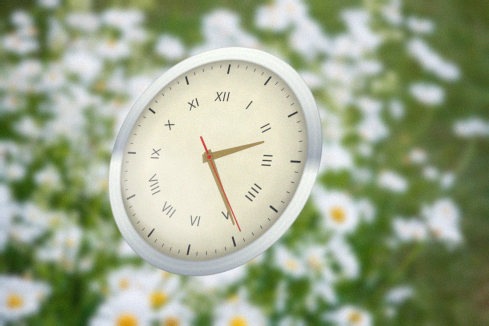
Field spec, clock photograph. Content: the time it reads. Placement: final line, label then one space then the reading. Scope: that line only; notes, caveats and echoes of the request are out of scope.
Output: 2:24:24
